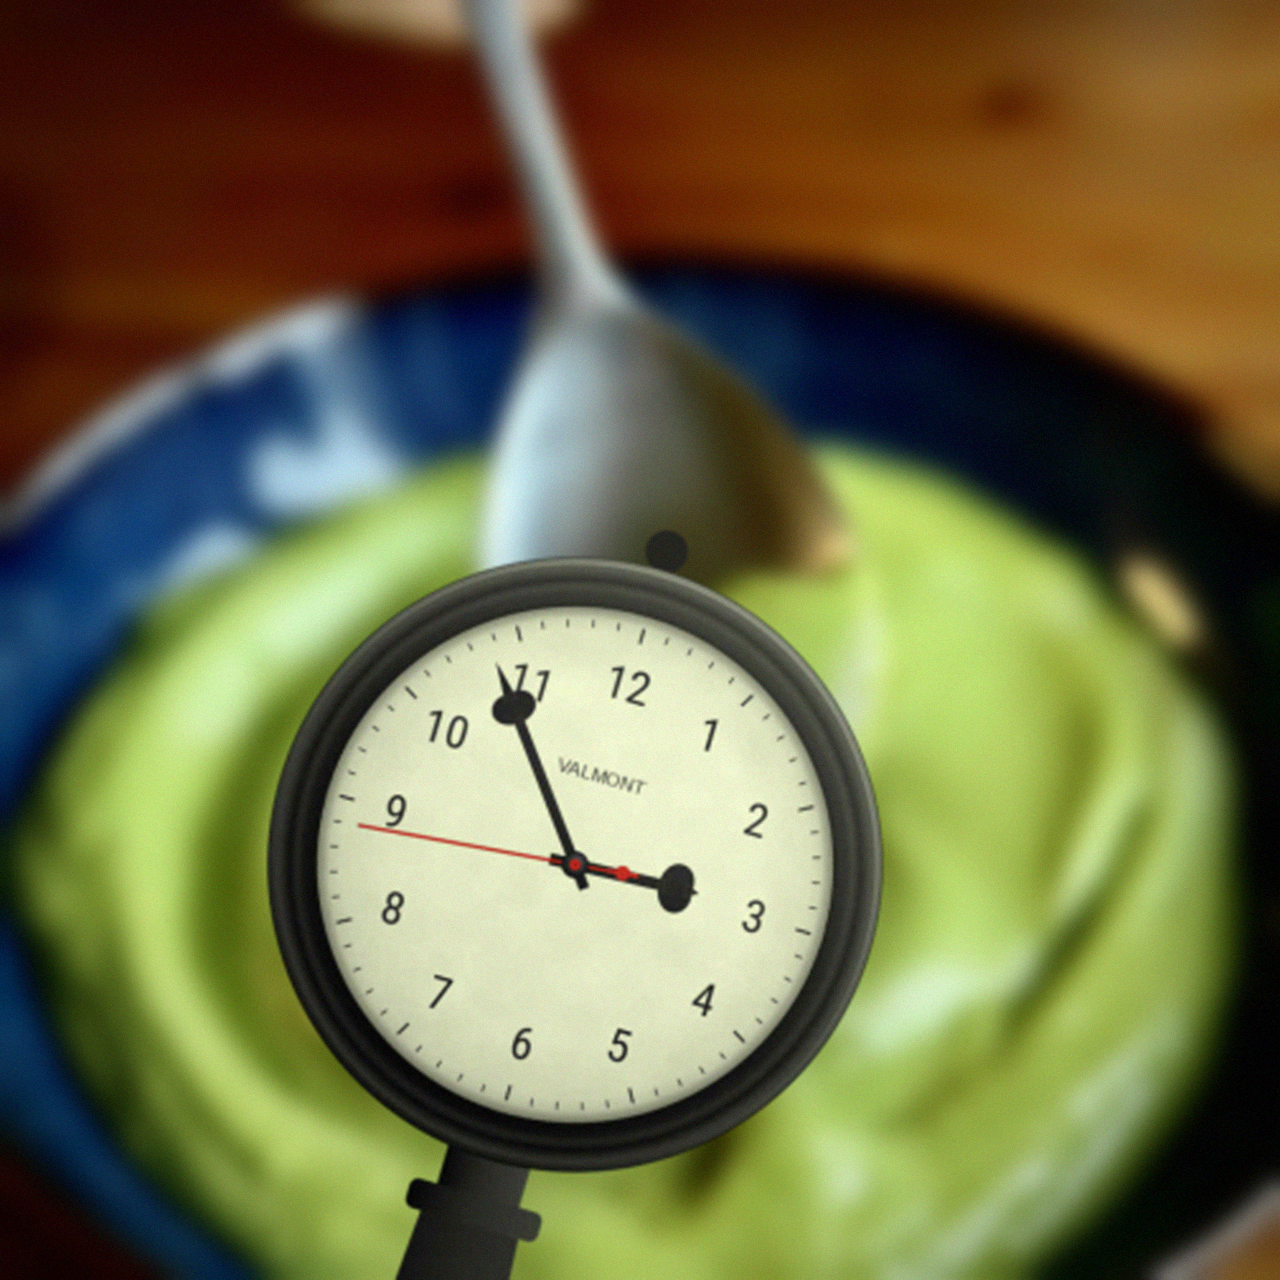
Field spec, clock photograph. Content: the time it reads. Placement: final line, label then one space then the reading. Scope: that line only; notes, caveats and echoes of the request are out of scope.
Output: 2:53:44
